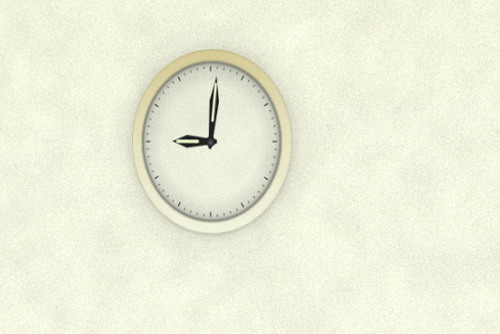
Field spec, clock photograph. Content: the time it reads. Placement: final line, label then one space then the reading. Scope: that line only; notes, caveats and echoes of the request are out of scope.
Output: 9:01
